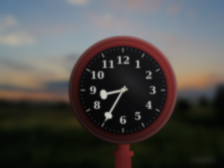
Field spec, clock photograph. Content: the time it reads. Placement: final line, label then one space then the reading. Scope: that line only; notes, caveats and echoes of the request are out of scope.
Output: 8:35
